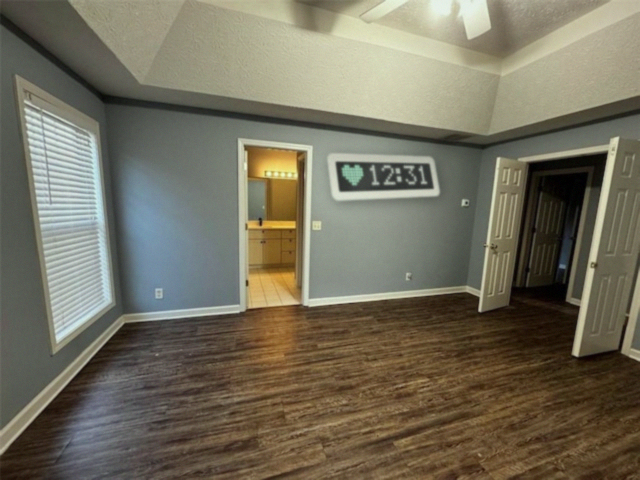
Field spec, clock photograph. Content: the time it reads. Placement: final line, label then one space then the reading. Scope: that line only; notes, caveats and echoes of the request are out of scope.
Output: 12:31
